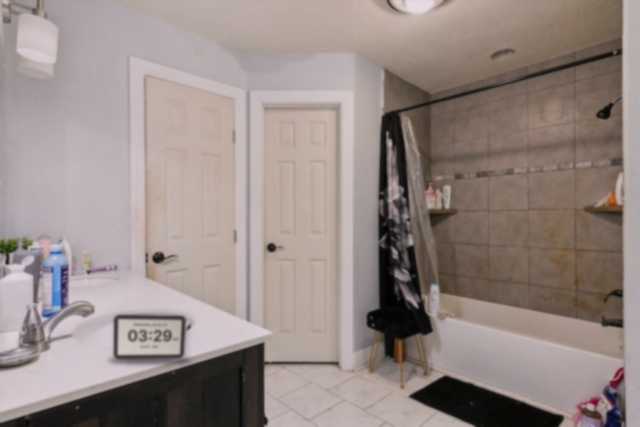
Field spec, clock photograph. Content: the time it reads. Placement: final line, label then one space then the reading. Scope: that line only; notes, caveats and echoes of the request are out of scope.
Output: 3:29
